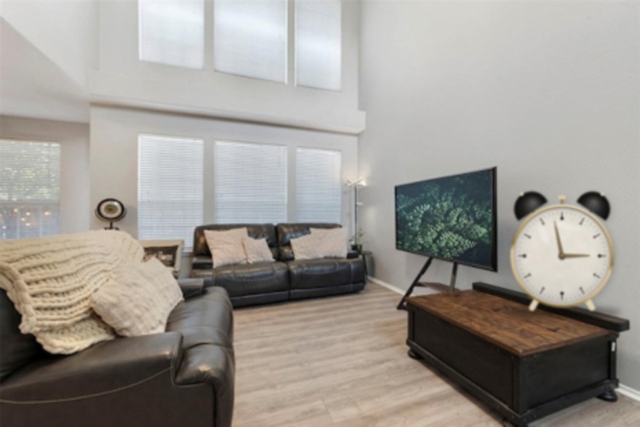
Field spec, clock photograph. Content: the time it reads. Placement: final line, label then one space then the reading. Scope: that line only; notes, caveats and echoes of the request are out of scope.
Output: 2:58
